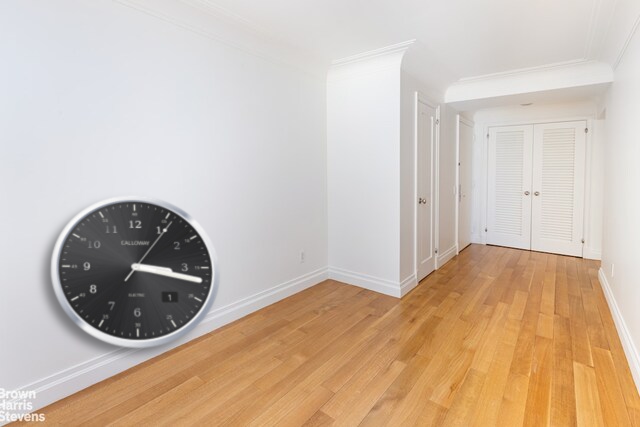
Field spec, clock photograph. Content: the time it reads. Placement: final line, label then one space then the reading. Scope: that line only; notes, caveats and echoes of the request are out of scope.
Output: 3:17:06
